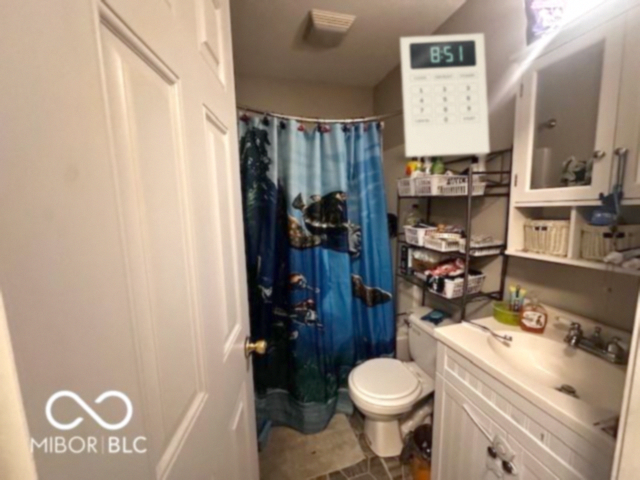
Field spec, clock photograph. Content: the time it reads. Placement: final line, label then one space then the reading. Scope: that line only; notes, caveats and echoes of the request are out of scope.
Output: 8:51
